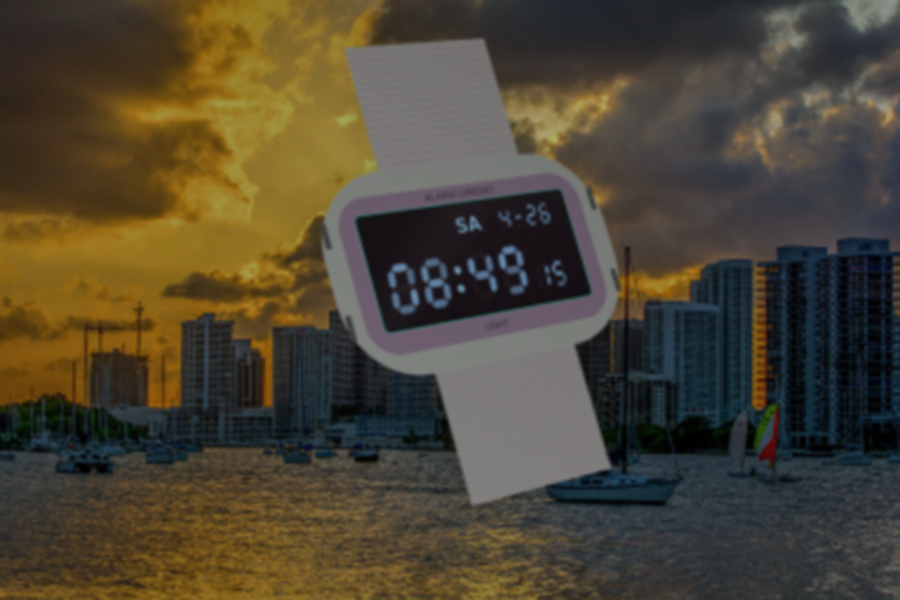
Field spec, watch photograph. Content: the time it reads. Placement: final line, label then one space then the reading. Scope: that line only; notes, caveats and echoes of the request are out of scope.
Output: 8:49:15
